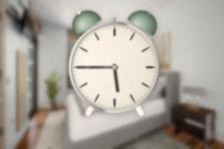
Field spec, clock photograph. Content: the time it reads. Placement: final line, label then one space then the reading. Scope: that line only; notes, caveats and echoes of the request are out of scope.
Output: 5:45
